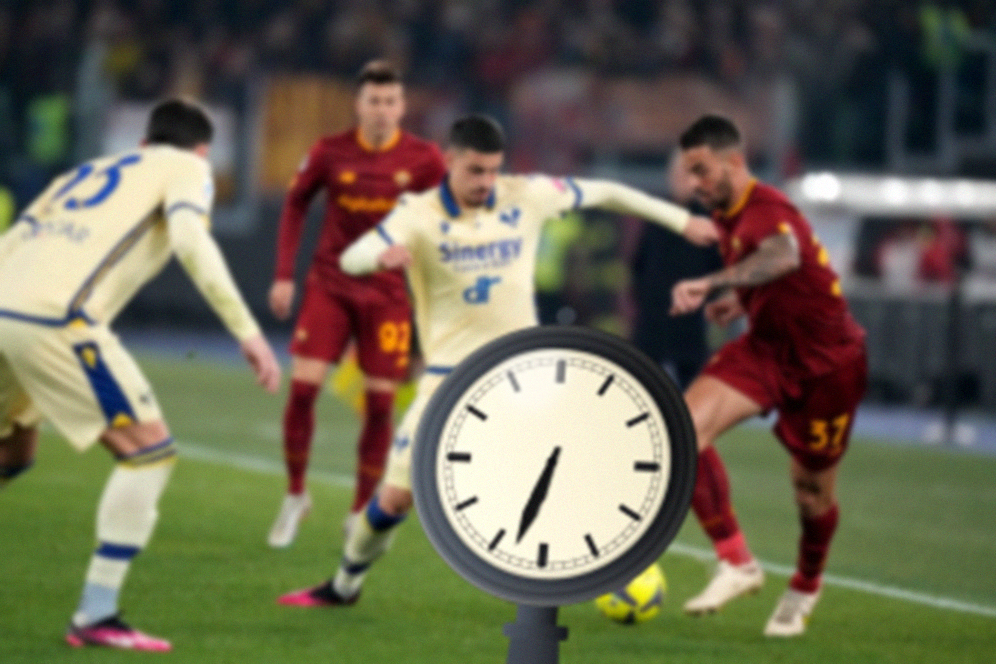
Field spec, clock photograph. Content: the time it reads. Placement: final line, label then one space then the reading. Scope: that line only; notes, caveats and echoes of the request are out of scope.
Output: 6:33
